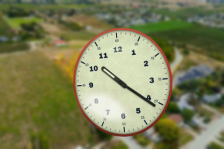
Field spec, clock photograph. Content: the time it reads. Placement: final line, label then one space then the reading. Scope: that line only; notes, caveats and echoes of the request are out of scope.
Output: 10:21
